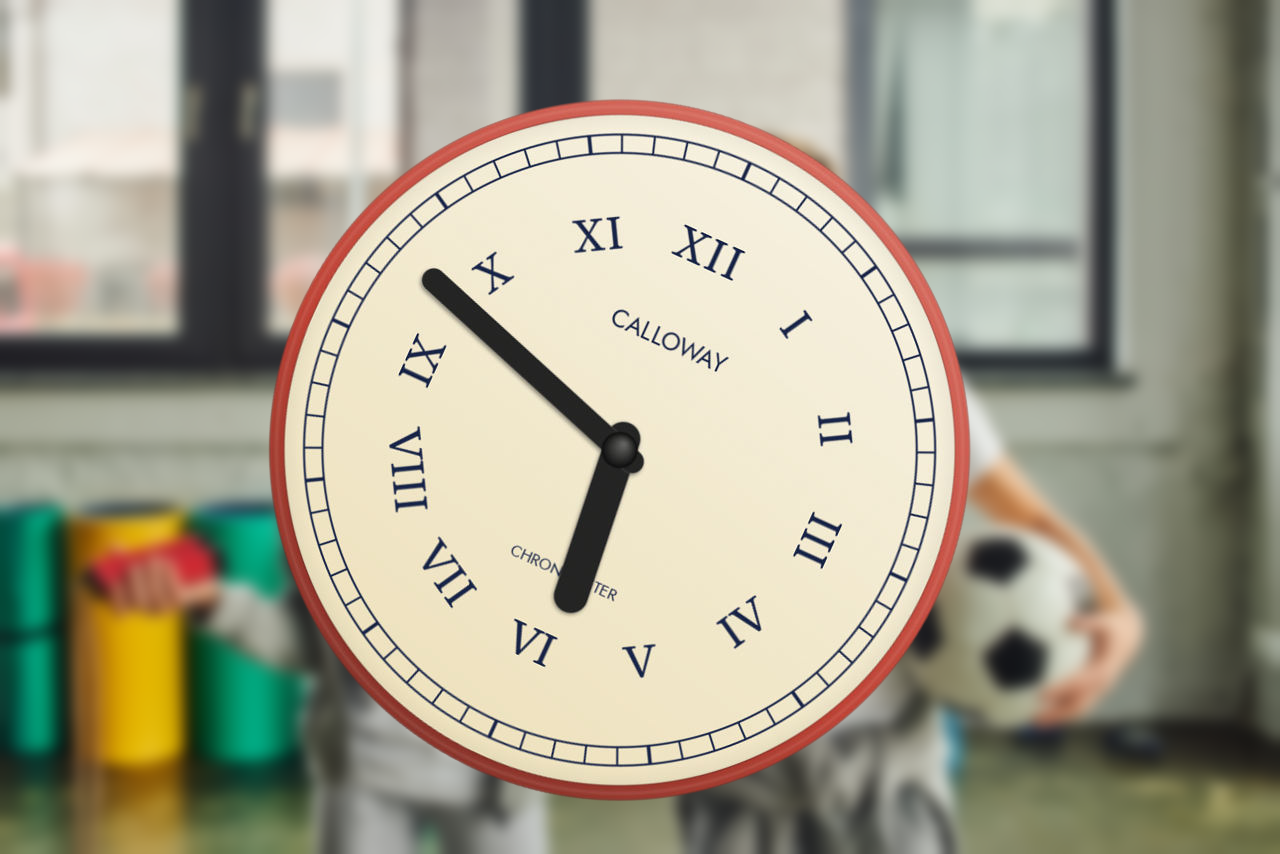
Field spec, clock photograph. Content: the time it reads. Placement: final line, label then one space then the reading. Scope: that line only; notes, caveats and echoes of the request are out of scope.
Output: 5:48
